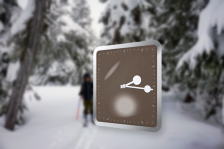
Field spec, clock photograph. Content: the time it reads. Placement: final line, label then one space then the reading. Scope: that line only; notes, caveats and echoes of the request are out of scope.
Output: 2:16
